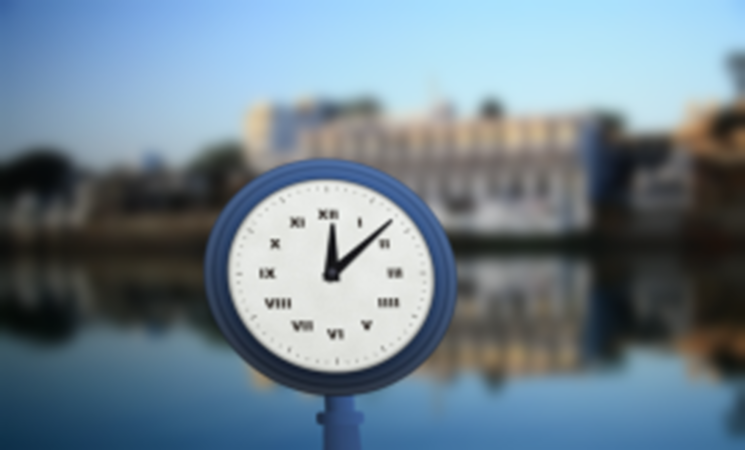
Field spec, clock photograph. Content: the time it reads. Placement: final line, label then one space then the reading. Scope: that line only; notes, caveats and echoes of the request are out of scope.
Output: 12:08
